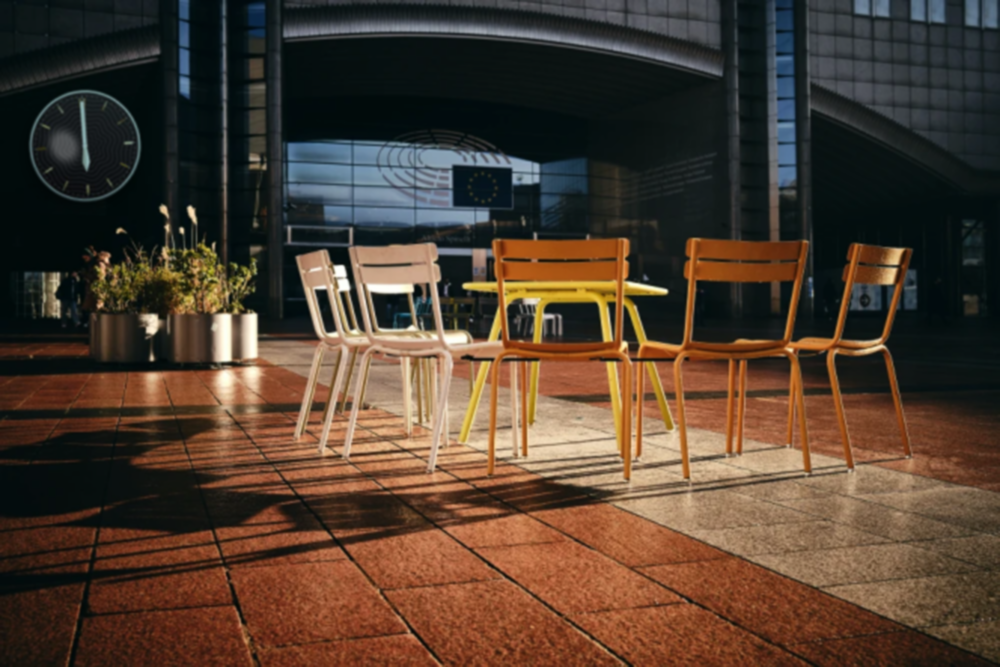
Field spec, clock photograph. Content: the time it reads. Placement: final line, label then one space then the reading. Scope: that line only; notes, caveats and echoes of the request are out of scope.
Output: 6:00
